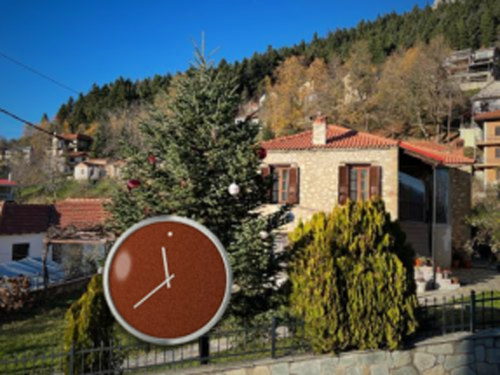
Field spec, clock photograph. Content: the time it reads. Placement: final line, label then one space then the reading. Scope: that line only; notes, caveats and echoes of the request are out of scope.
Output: 11:38
